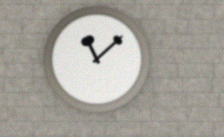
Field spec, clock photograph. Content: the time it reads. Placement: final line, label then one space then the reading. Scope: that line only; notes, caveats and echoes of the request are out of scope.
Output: 11:08
